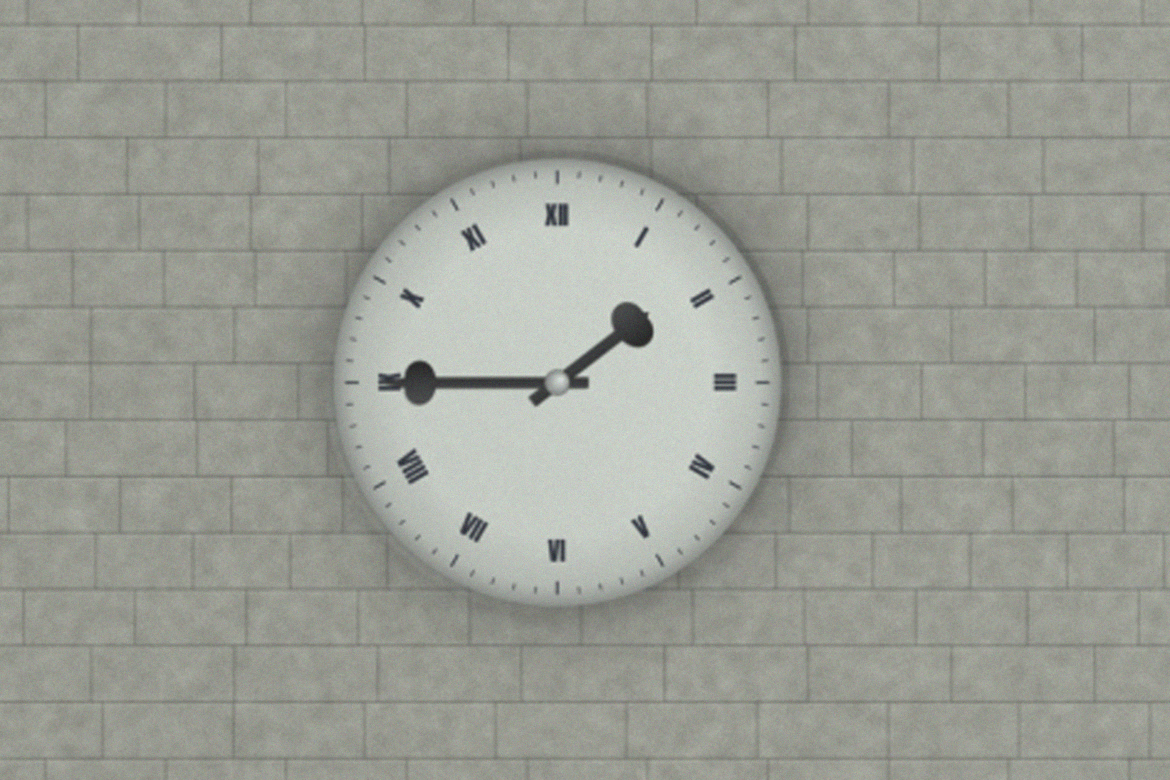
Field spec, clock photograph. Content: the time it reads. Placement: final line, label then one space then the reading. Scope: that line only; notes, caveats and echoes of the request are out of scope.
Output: 1:45
